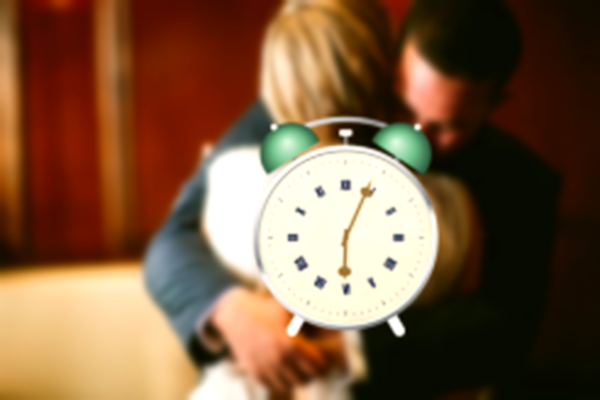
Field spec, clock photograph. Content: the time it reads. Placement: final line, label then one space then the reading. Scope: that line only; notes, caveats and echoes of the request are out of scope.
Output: 6:04
